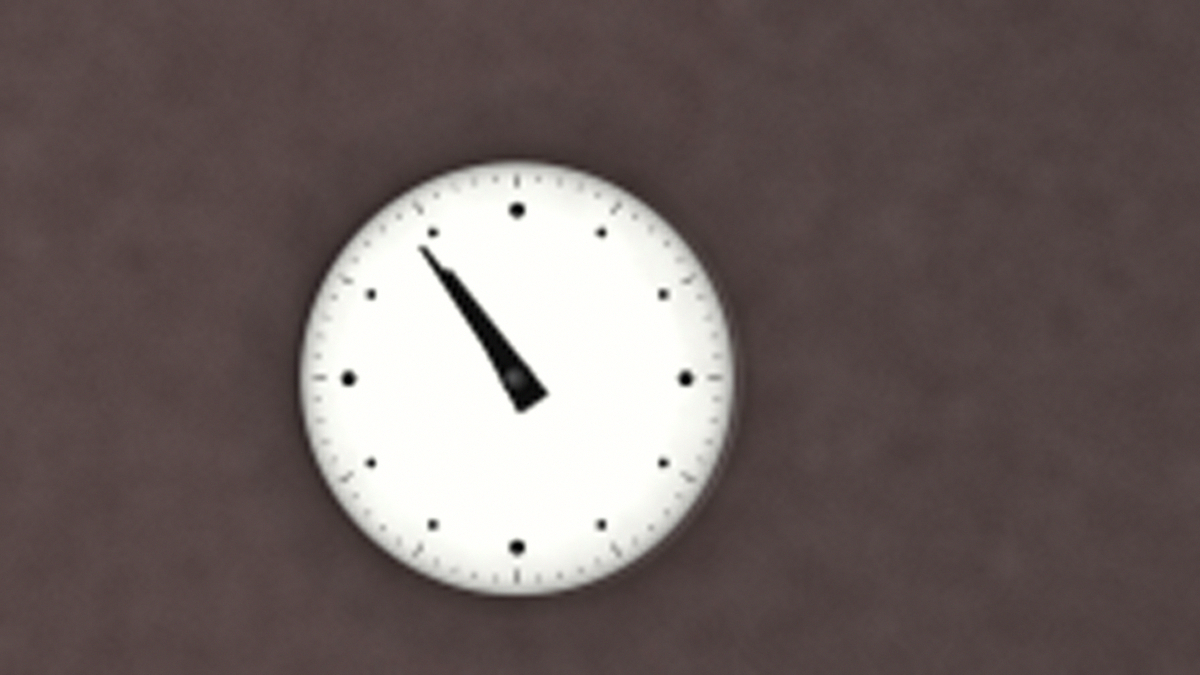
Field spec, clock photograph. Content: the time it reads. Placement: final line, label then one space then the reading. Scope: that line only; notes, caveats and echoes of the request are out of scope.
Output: 10:54
